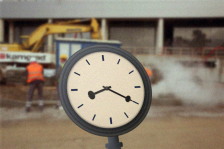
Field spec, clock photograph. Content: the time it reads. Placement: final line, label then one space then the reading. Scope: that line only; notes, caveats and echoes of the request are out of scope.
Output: 8:20
